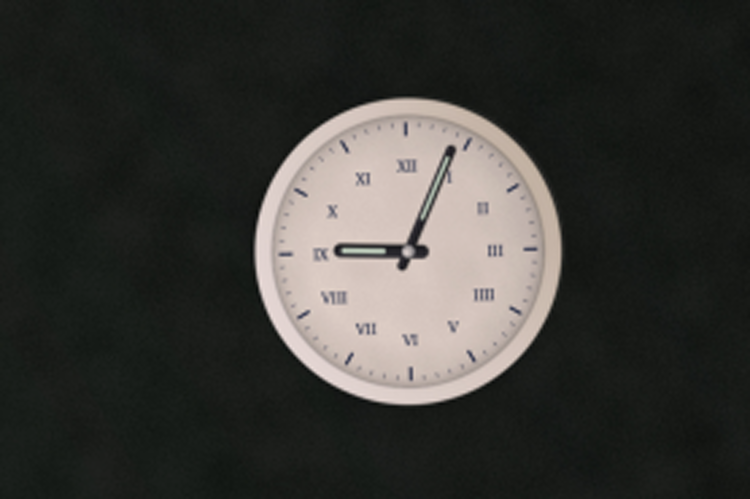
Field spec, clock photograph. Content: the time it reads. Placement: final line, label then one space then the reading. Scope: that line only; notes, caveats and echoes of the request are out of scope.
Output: 9:04
